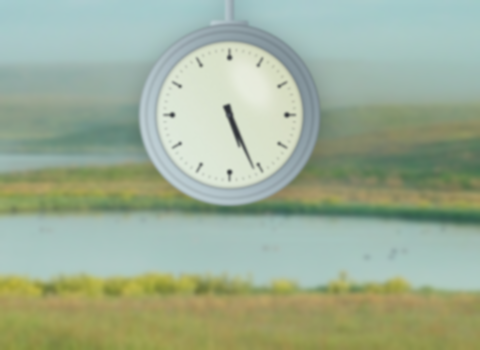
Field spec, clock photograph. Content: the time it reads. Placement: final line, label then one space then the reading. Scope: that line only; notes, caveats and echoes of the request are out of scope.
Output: 5:26
